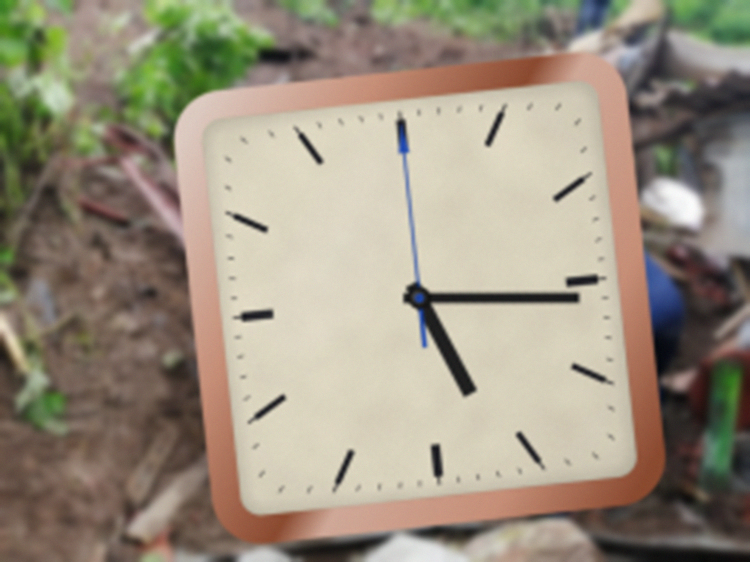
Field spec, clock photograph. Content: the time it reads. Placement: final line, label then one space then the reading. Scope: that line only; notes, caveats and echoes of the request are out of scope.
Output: 5:16:00
